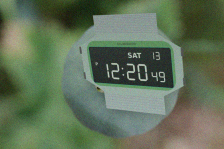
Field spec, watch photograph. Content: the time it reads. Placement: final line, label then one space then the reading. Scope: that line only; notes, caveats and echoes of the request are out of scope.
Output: 12:20:49
